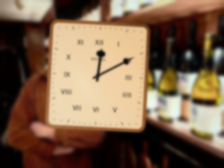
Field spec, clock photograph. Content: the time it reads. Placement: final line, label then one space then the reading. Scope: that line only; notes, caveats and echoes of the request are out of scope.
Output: 12:10
